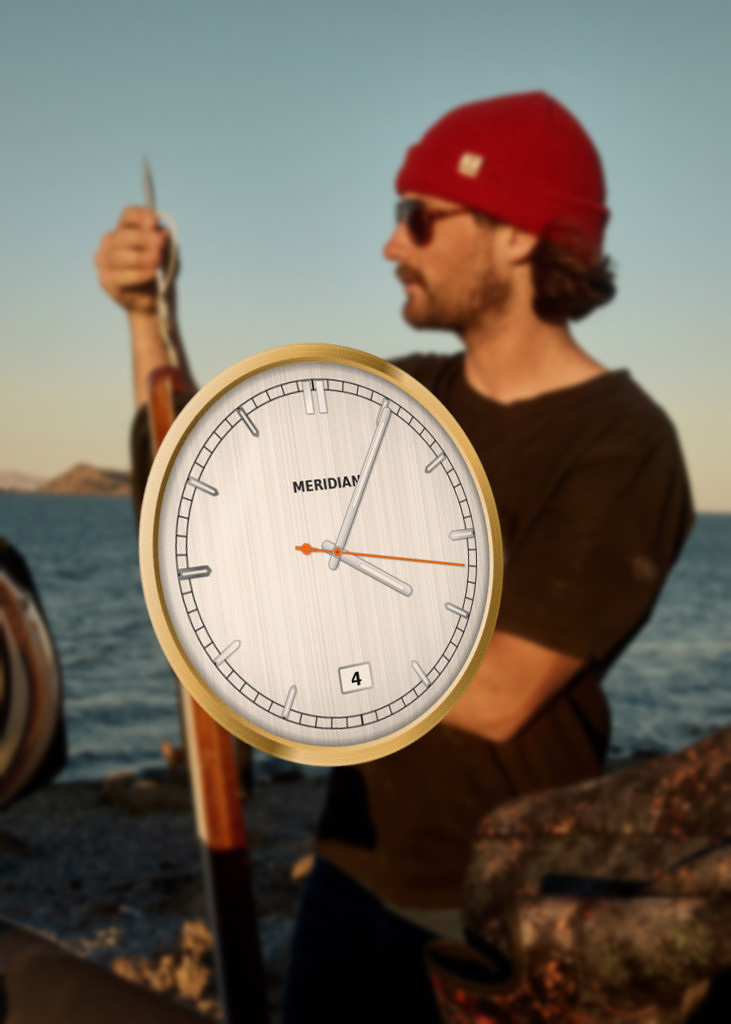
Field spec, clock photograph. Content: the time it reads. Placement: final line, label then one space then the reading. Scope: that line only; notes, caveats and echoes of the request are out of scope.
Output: 4:05:17
